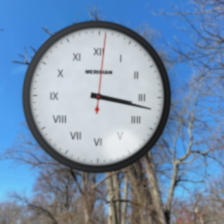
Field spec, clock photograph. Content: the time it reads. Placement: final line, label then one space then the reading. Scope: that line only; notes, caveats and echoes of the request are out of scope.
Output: 3:17:01
